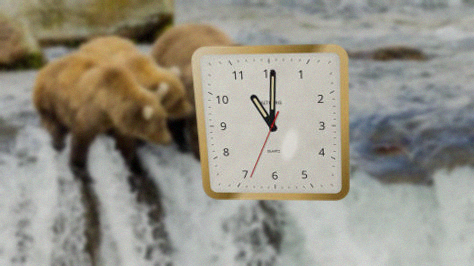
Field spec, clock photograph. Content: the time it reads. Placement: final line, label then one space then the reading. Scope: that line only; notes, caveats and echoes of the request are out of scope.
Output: 11:00:34
